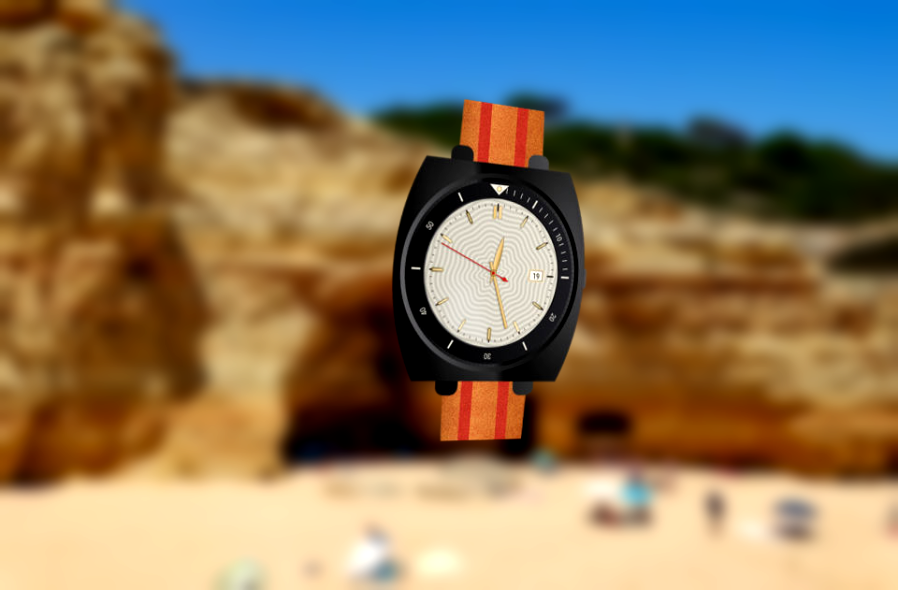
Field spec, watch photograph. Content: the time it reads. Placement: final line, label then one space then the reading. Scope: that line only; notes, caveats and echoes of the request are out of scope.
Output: 12:26:49
